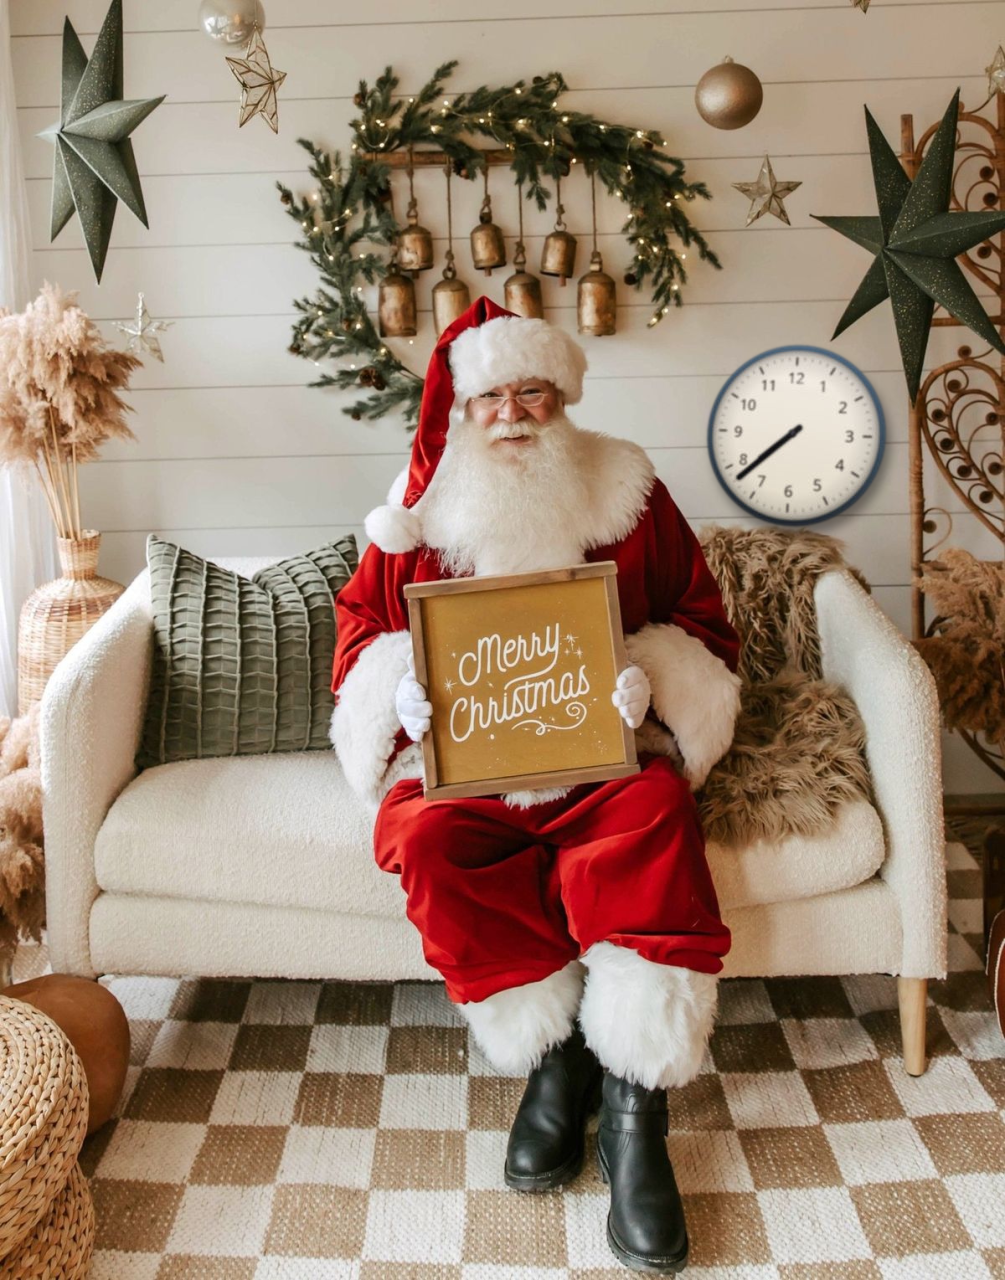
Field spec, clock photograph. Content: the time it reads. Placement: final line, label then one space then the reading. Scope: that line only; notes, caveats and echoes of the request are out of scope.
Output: 7:38
